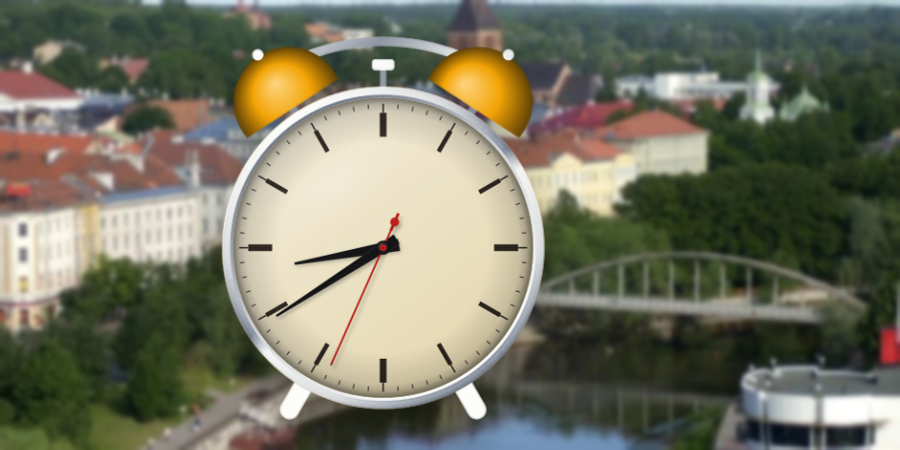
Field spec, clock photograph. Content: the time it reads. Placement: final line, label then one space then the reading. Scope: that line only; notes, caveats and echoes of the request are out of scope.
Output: 8:39:34
